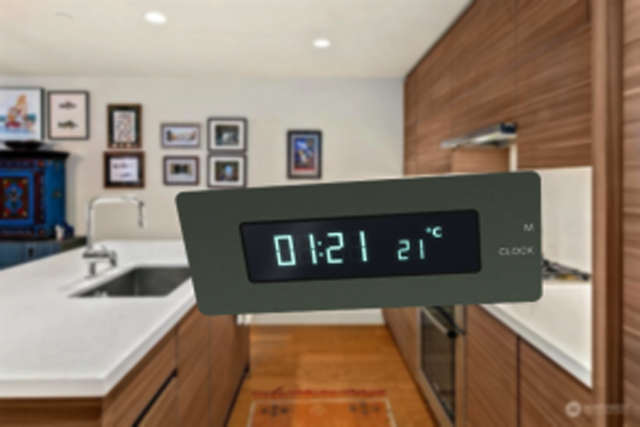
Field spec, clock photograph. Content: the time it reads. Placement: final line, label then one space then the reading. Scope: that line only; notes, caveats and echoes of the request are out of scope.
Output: 1:21
